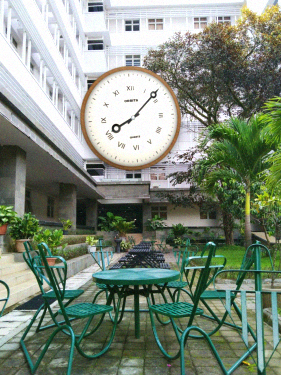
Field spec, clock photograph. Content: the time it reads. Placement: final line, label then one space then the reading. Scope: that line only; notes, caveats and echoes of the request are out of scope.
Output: 8:08
